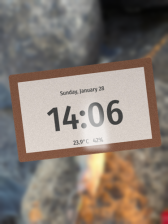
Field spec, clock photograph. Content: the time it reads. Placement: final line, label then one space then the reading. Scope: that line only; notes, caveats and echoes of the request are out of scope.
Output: 14:06
